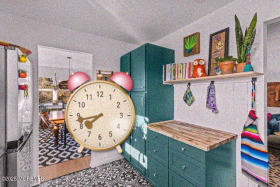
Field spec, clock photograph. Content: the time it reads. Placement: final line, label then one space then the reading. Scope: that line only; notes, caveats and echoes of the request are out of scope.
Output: 7:43
